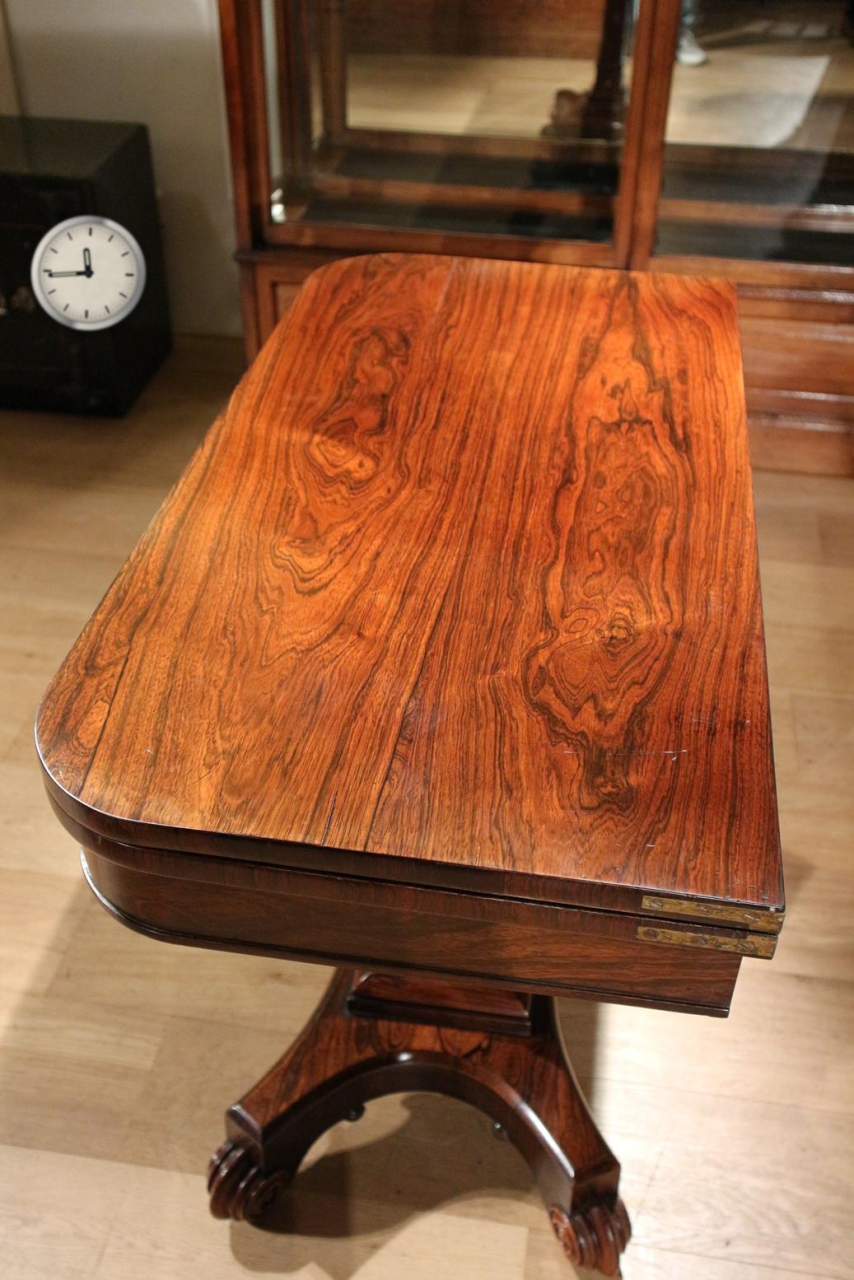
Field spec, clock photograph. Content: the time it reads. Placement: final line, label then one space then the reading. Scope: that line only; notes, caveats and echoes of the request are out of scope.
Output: 11:44
